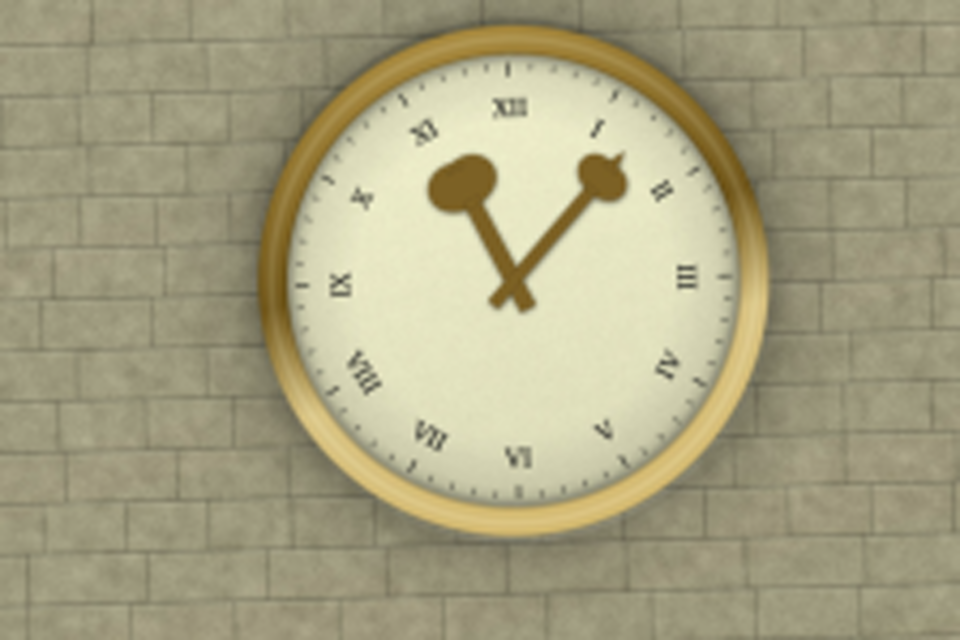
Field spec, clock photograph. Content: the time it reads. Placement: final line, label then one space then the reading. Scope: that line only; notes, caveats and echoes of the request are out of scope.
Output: 11:07
